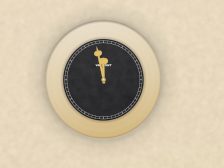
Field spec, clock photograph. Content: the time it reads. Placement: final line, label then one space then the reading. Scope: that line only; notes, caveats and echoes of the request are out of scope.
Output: 11:58
